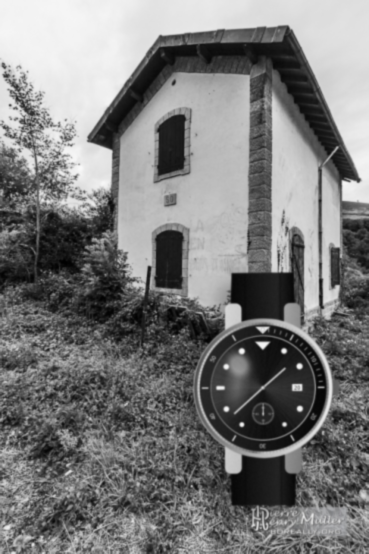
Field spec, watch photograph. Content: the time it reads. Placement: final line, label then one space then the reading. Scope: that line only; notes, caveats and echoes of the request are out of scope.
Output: 1:38
